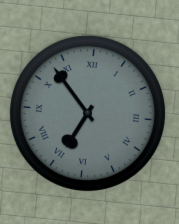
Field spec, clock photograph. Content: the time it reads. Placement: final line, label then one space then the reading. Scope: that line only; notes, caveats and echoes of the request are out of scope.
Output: 6:53
